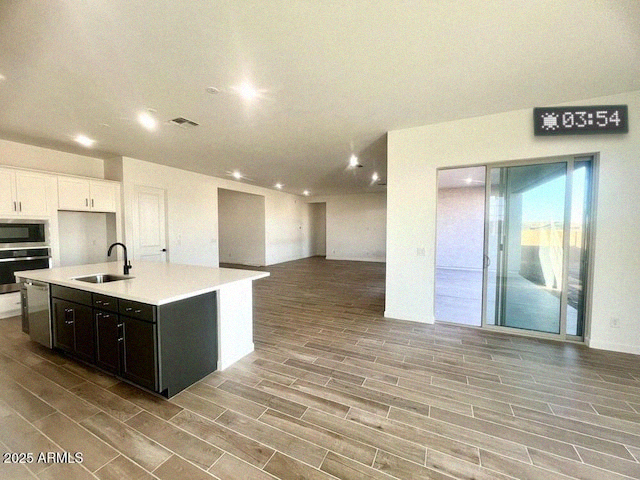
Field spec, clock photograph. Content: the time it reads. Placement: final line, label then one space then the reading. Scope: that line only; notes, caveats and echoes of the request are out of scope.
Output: 3:54
